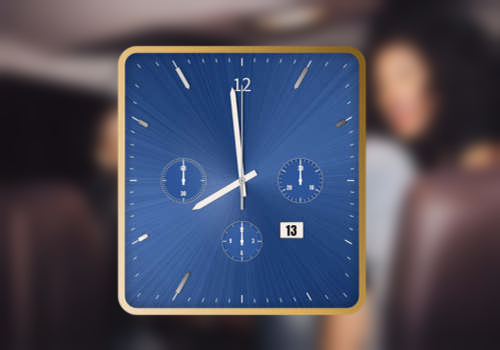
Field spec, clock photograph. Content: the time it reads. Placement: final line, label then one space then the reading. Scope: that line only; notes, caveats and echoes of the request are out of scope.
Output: 7:59
